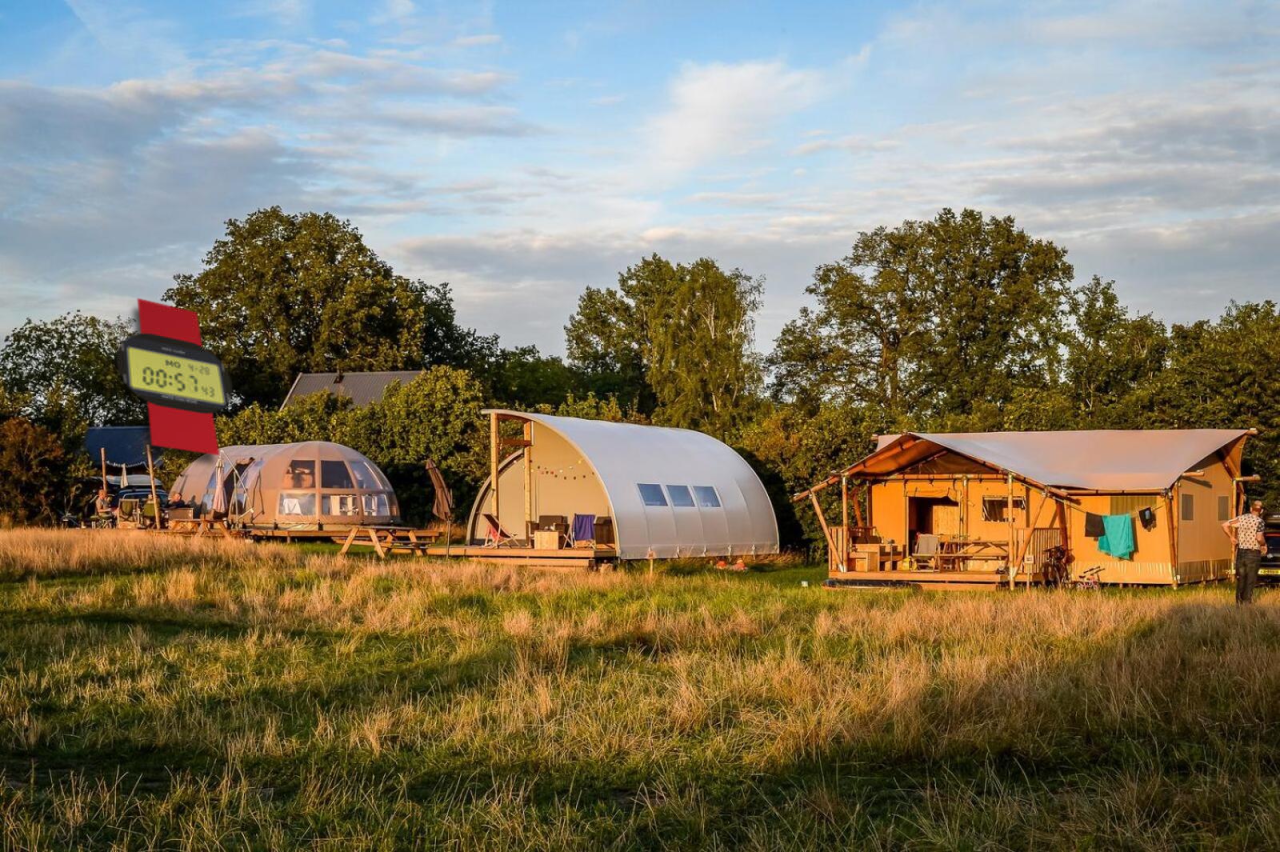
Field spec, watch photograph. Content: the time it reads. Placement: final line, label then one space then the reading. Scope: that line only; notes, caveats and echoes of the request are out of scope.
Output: 0:57:43
